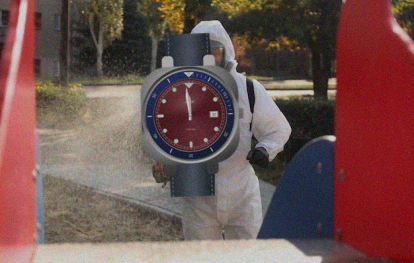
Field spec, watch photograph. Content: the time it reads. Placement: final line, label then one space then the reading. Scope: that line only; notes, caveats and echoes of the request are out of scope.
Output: 11:59
